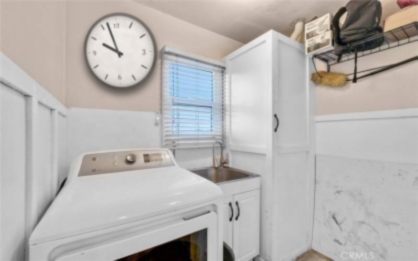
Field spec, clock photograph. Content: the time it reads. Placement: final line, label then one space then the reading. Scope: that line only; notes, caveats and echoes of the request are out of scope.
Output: 9:57
